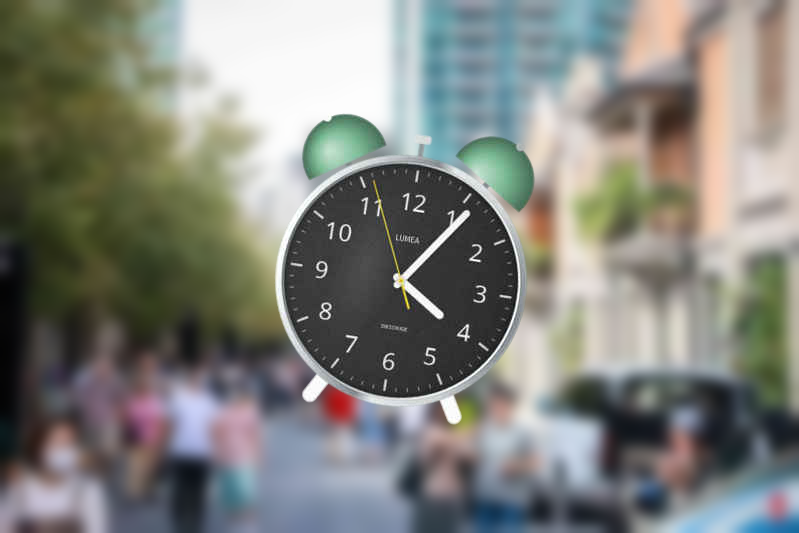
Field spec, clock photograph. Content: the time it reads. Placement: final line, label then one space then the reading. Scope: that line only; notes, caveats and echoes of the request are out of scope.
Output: 4:05:56
